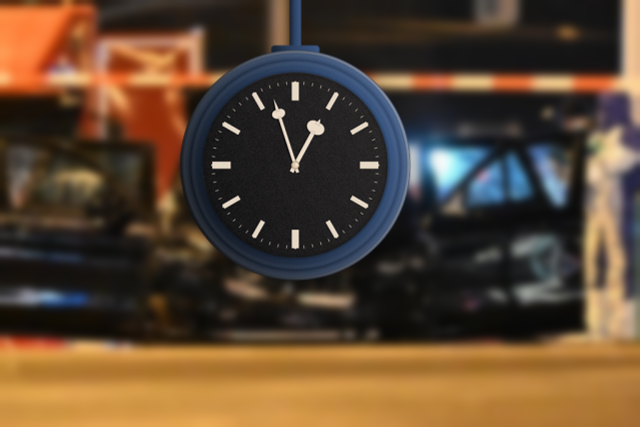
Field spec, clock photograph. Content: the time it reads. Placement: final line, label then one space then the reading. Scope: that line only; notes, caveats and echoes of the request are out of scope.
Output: 12:57
